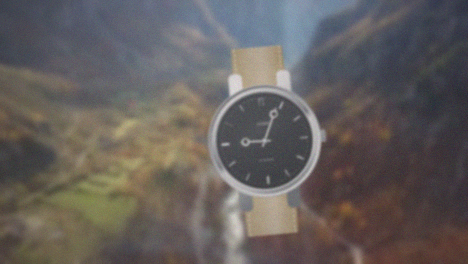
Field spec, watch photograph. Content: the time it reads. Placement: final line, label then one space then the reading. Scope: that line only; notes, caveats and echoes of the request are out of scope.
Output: 9:04
